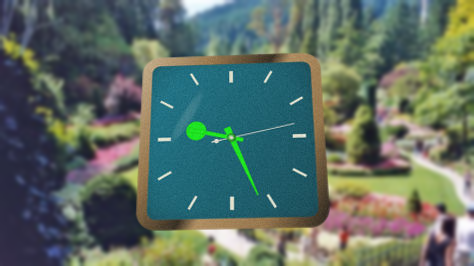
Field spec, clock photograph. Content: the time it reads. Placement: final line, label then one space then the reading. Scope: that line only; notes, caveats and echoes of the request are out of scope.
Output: 9:26:13
